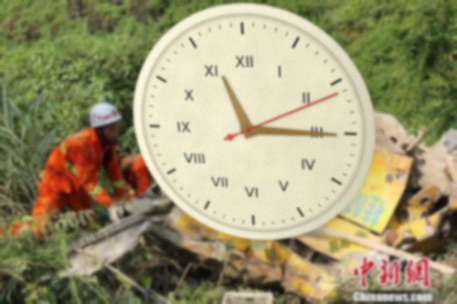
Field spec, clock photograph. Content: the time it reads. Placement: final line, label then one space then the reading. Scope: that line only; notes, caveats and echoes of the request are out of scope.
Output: 11:15:11
